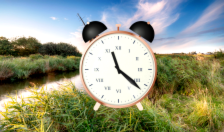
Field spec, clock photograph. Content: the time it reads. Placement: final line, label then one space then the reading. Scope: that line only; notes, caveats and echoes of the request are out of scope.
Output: 11:22
